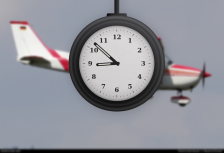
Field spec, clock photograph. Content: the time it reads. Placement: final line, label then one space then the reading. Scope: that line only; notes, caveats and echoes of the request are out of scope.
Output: 8:52
